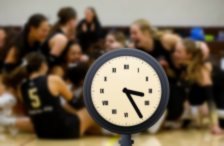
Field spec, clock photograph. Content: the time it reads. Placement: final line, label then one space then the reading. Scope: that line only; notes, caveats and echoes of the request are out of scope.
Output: 3:25
